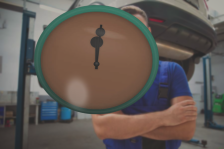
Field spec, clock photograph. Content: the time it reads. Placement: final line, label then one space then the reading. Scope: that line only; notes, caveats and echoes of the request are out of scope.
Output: 12:01
